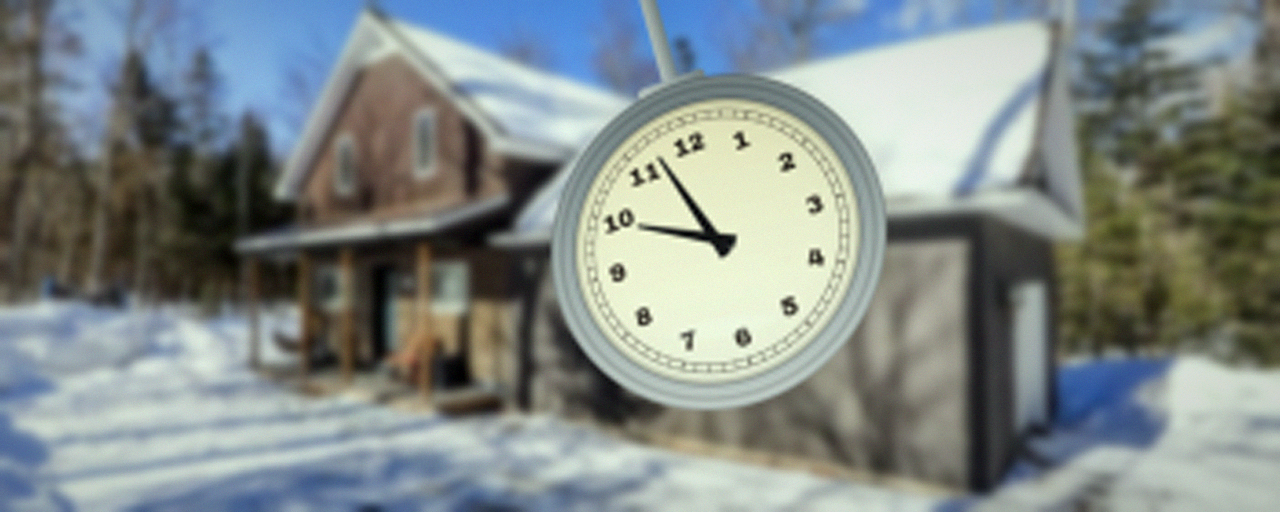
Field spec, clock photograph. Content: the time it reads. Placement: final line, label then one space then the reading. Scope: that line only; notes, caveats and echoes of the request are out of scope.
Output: 9:57
